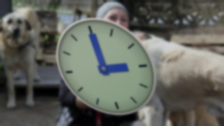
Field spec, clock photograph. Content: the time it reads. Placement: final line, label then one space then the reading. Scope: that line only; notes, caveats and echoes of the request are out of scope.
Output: 3:00
